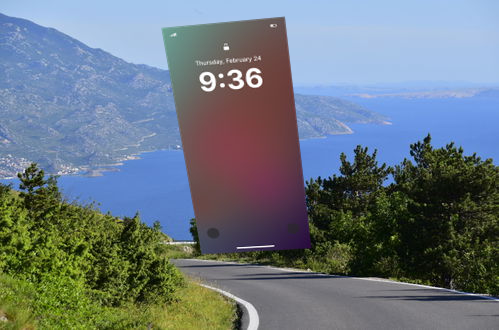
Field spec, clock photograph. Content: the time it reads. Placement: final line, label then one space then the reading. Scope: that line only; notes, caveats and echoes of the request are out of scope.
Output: 9:36
